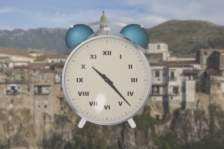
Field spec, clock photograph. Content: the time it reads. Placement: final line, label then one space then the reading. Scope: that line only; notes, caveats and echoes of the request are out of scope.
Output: 10:23
